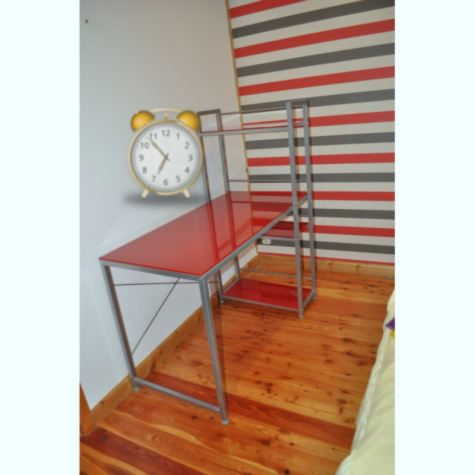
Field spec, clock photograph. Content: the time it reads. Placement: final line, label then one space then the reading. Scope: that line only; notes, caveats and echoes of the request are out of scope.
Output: 6:53
